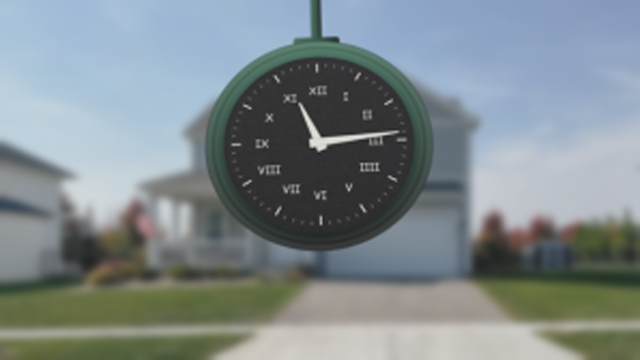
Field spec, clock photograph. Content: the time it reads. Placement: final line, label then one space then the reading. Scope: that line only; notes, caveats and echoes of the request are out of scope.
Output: 11:14
